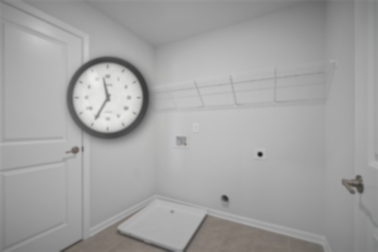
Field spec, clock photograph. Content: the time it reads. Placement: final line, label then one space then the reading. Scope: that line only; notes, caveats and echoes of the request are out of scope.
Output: 11:35
